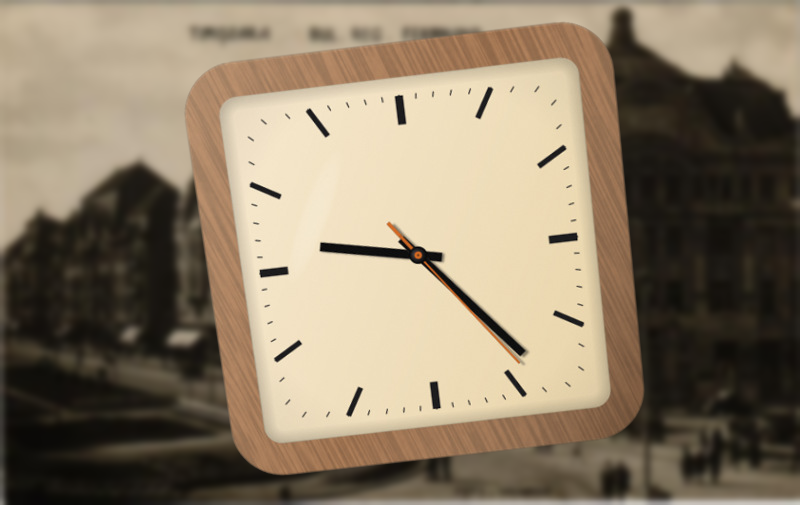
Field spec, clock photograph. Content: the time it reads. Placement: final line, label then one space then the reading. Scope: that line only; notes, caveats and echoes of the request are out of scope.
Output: 9:23:24
